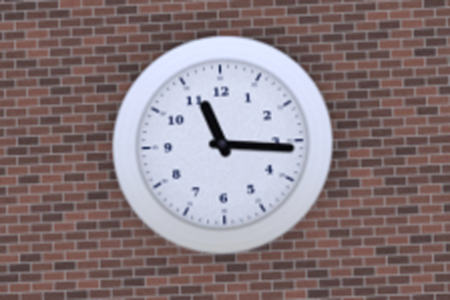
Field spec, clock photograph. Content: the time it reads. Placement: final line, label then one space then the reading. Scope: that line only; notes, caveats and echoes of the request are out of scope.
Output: 11:16
